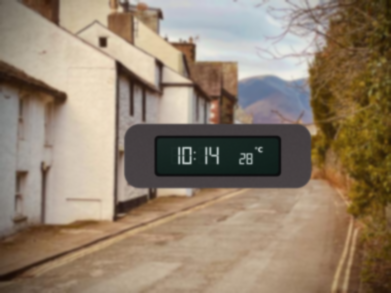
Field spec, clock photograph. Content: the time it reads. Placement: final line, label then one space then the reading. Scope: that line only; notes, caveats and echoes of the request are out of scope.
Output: 10:14
